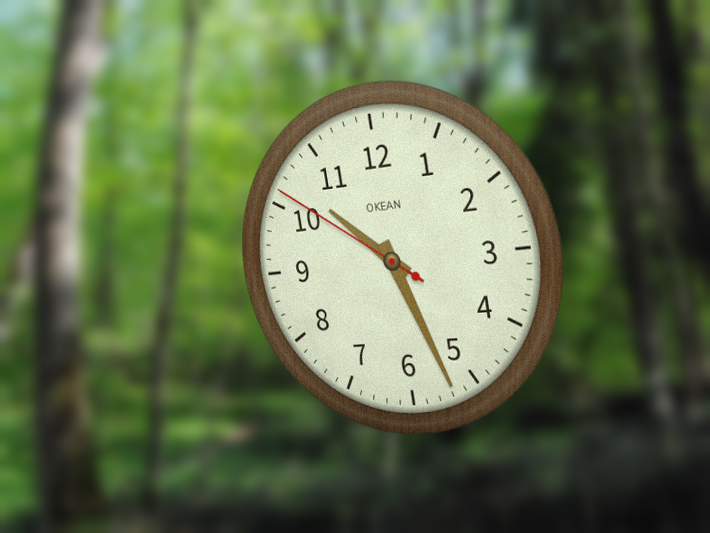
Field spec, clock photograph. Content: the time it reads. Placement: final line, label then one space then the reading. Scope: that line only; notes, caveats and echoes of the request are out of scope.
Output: 10:26:51
